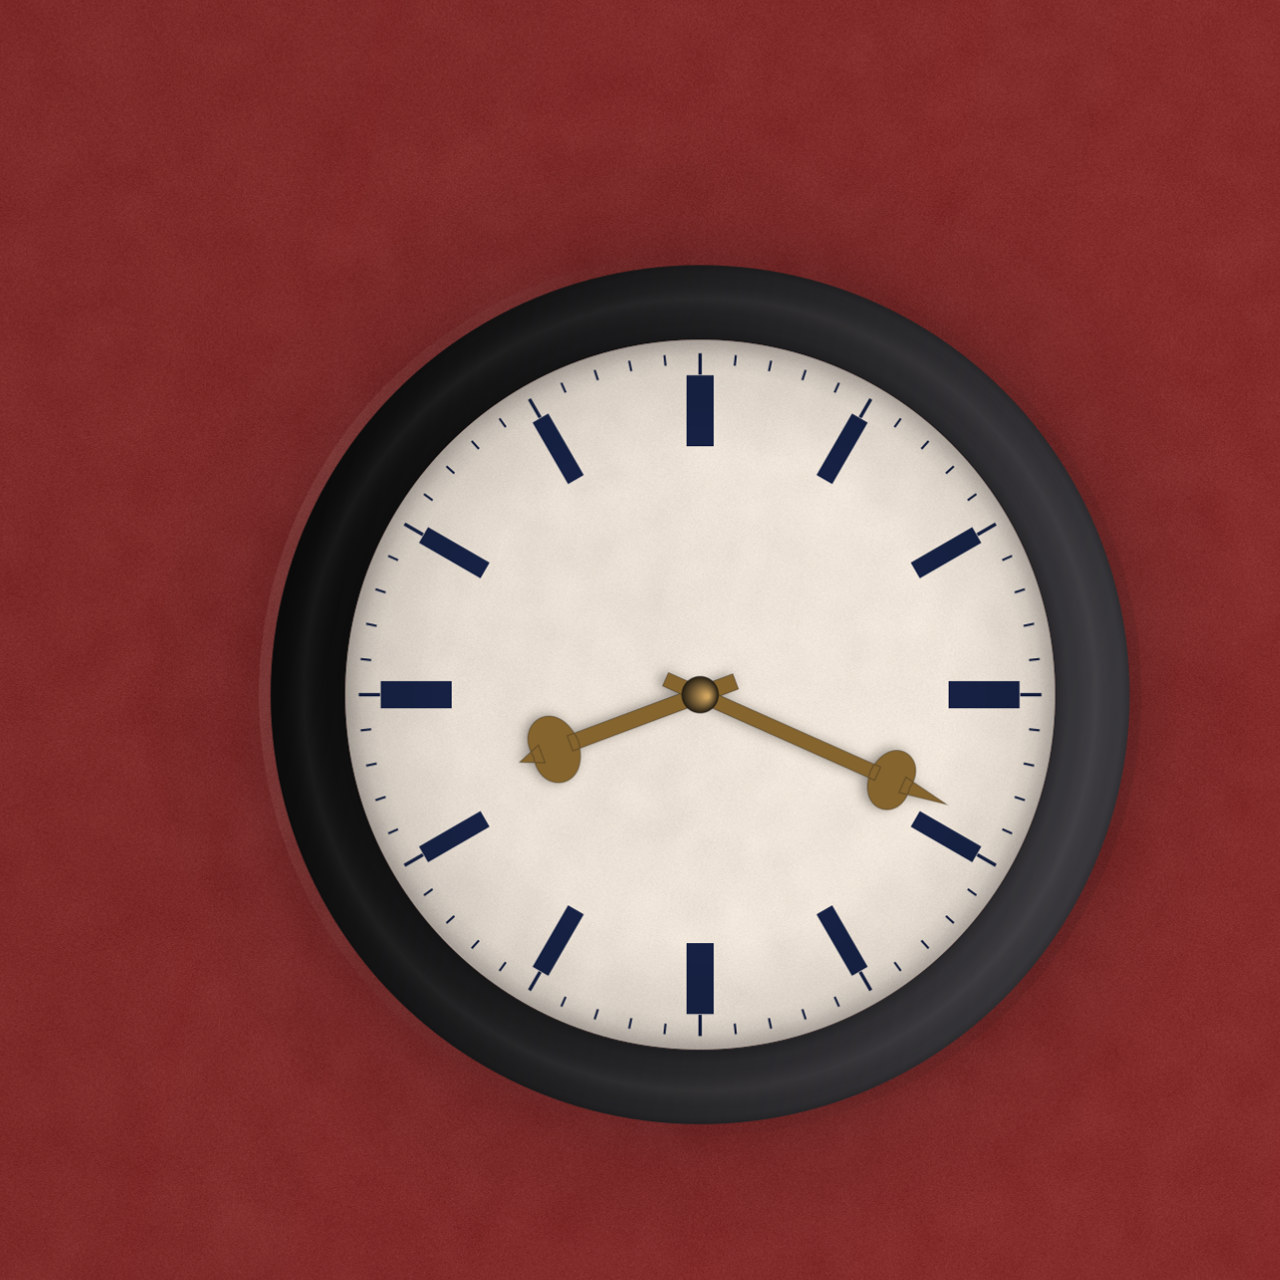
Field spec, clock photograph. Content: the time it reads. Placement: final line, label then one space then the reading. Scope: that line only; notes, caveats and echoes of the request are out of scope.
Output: 8:19
